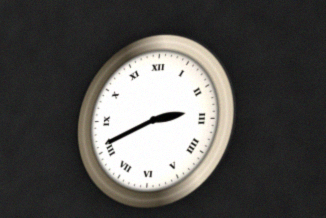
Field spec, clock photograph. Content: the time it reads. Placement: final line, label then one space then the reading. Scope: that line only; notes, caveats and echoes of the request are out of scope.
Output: 2:41
